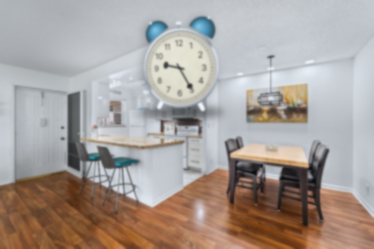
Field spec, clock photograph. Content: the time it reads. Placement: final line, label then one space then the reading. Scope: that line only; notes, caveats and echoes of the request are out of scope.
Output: 9:25
